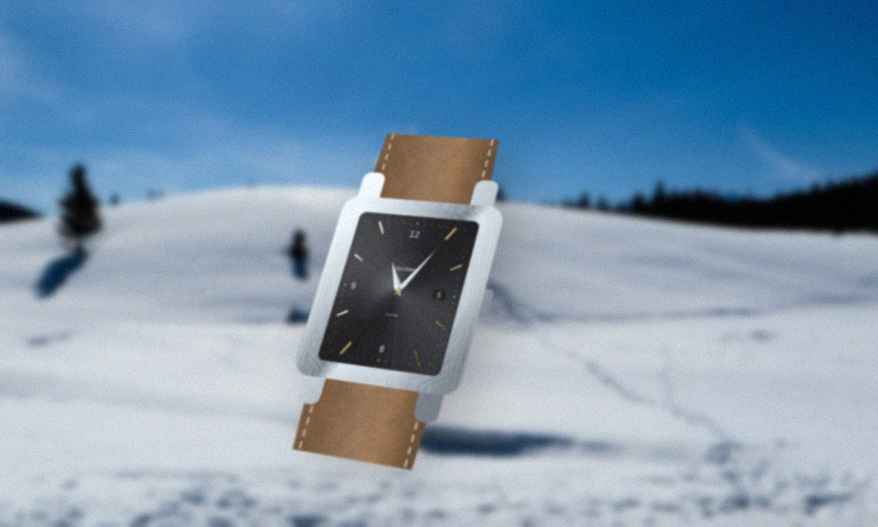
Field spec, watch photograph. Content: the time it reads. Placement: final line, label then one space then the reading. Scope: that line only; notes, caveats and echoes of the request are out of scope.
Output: 11:05
